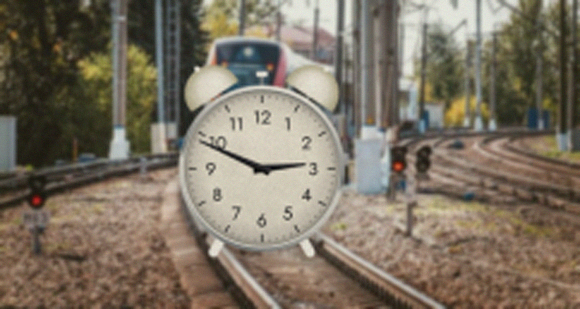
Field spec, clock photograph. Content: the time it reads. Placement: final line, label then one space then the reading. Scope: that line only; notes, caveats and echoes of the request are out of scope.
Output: 2:49
